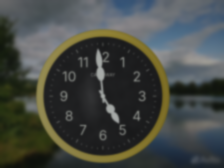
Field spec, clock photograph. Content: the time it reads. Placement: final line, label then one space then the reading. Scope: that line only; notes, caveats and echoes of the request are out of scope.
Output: 4:59
